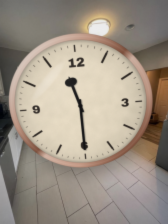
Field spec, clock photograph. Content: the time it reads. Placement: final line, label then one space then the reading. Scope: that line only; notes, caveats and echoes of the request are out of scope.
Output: 11:30
